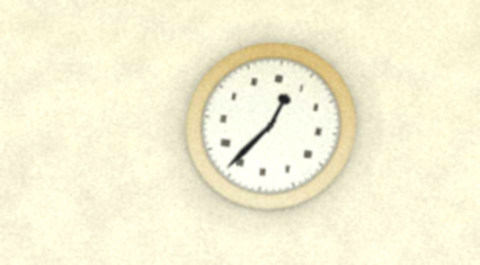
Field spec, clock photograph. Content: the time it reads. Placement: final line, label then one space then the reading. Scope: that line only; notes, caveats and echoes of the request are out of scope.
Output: 12:36
